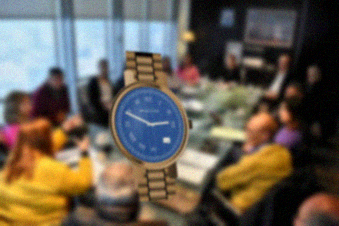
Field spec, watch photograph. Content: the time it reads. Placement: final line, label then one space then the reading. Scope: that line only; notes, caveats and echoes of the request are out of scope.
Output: 2:49
